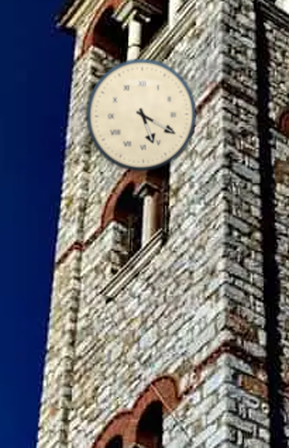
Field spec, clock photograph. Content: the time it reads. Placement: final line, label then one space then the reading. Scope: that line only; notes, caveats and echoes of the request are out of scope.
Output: 5:20
